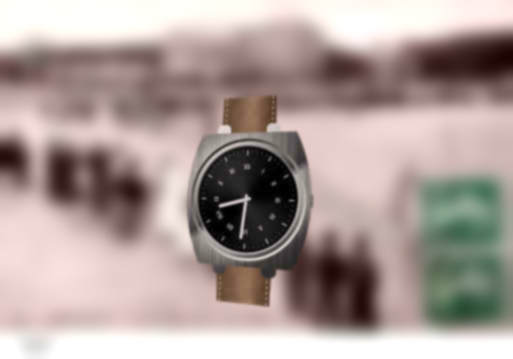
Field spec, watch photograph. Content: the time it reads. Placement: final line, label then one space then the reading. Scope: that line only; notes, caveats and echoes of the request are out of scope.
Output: 8:31
